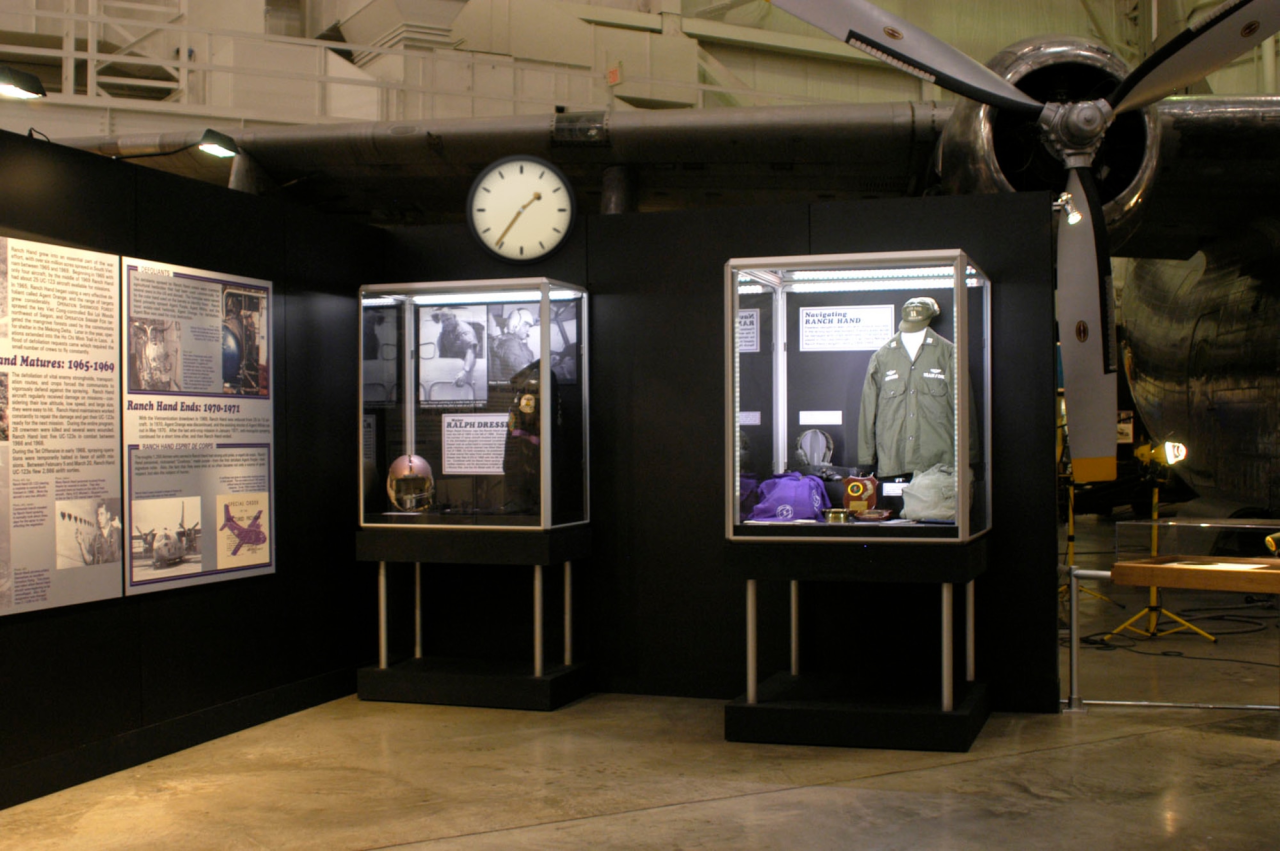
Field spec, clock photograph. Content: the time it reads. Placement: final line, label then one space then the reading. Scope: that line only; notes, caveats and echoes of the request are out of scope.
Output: 1:36
